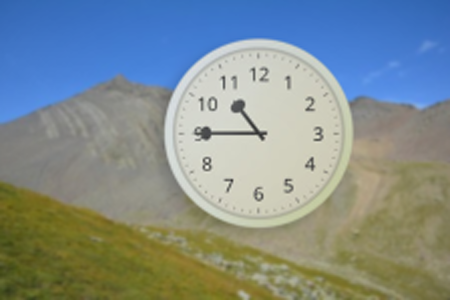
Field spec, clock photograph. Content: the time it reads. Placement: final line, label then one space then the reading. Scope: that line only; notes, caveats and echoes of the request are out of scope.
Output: 10:45
